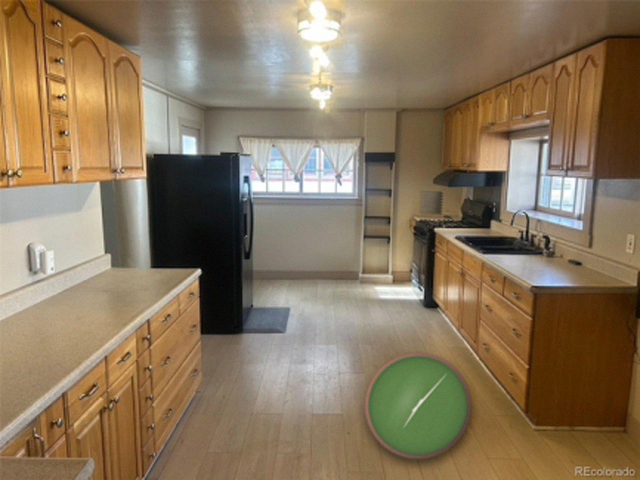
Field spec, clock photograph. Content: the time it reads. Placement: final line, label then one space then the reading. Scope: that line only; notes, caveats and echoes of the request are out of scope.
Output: 7:07
